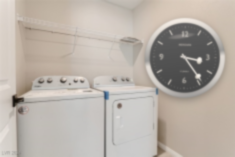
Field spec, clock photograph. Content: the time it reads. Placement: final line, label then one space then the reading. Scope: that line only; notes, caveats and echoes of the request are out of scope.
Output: 3:24
